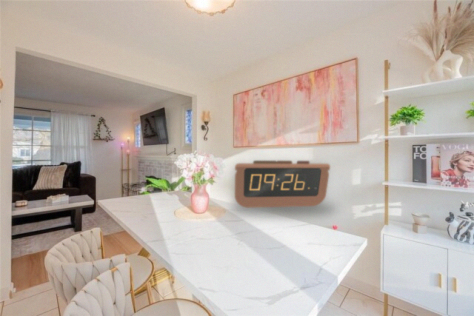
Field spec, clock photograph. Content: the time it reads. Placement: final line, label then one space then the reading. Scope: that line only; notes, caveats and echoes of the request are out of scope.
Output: 9:26
